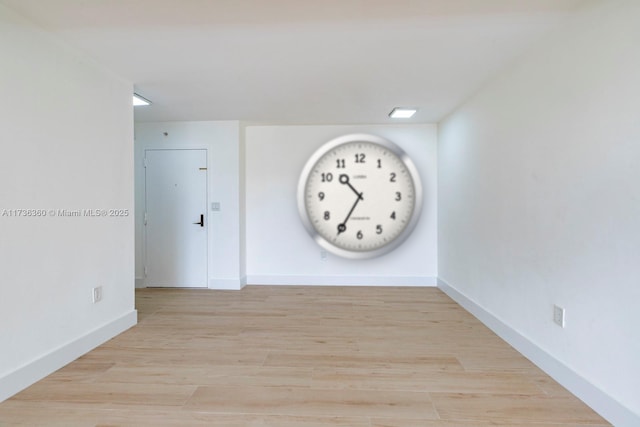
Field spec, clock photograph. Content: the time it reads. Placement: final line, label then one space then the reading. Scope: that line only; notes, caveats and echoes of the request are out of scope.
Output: 10:35
